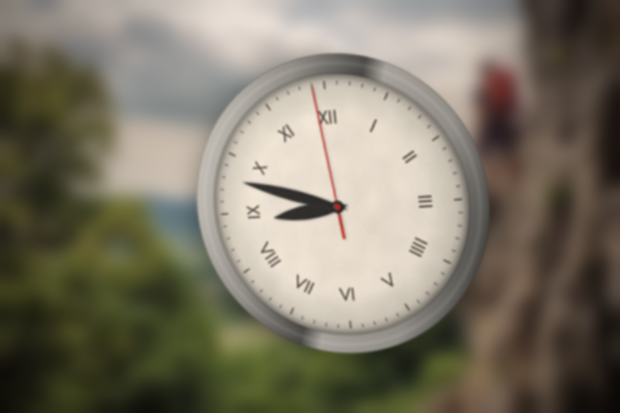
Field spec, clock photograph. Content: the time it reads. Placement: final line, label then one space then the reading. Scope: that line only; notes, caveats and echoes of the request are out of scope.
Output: 8:47:59
